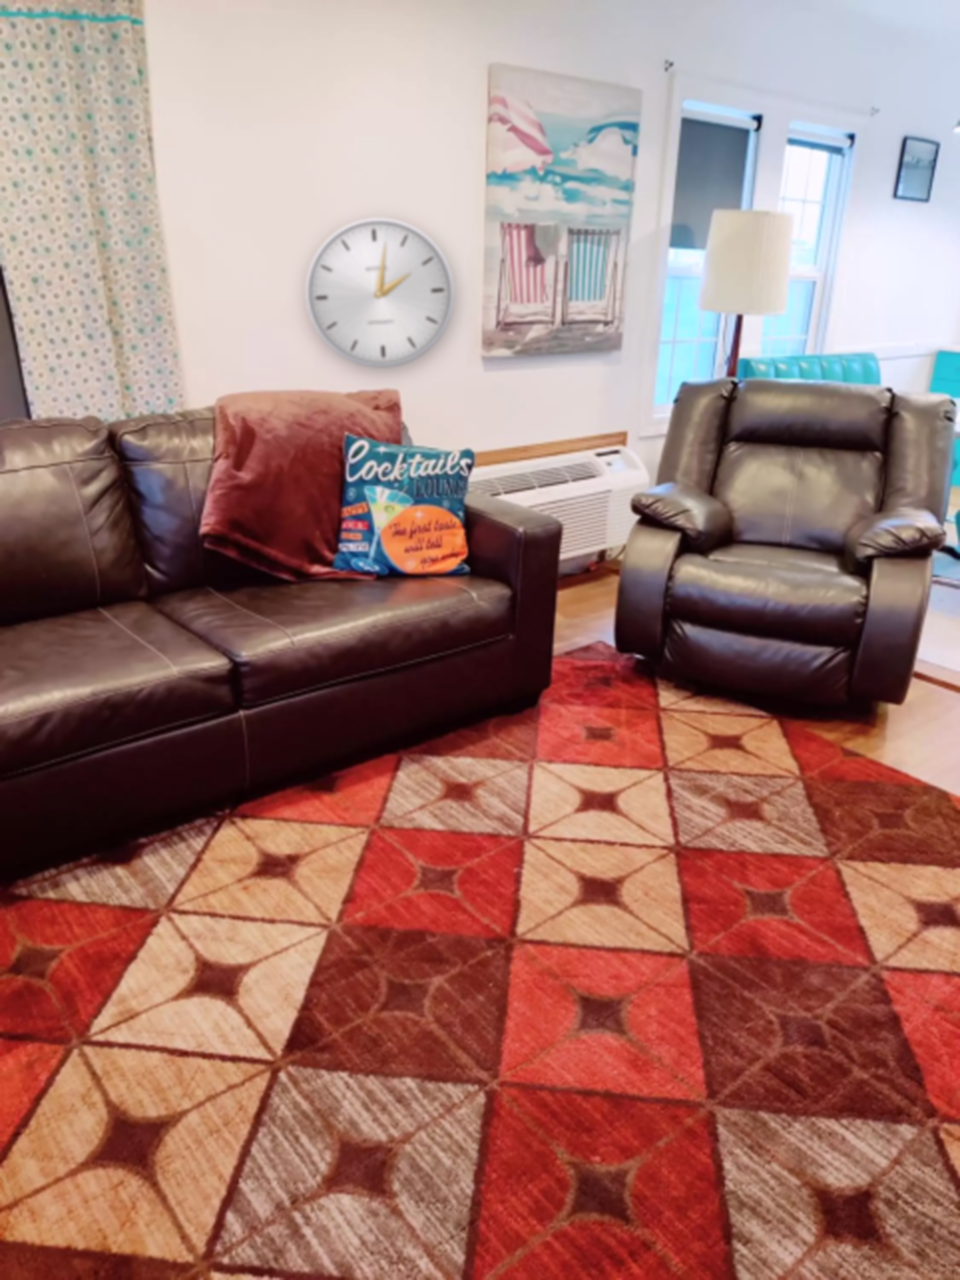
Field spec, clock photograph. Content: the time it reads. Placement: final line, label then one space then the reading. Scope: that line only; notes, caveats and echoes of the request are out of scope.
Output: 2:02
